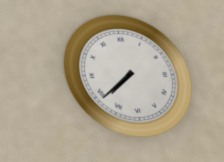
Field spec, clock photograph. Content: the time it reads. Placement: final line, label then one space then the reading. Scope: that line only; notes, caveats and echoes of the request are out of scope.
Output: 7:39
